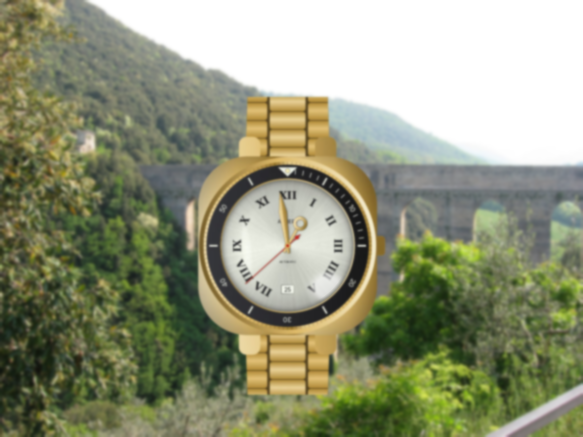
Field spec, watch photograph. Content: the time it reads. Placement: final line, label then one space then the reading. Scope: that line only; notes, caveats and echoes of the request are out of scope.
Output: 12:58:38
